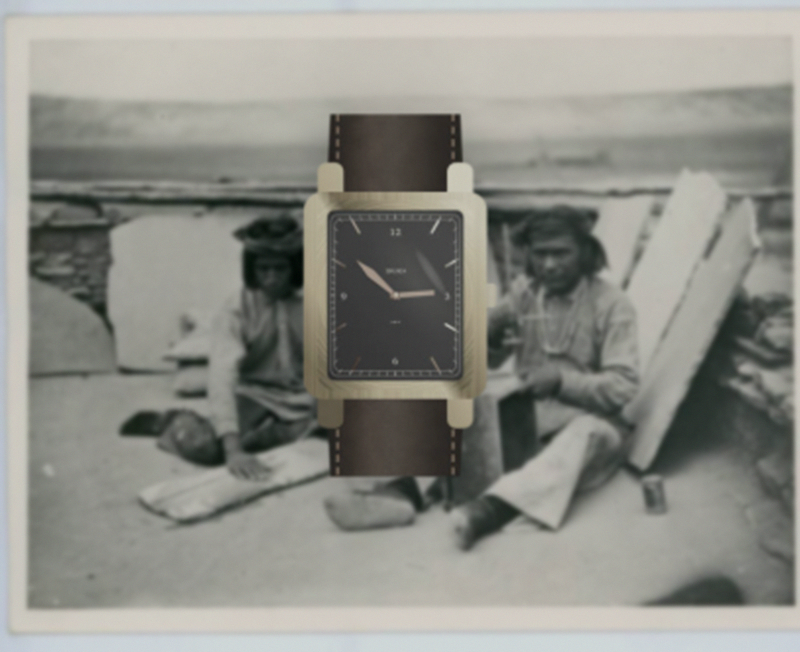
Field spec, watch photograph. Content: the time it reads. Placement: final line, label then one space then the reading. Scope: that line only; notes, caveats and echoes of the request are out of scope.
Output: 2:52
